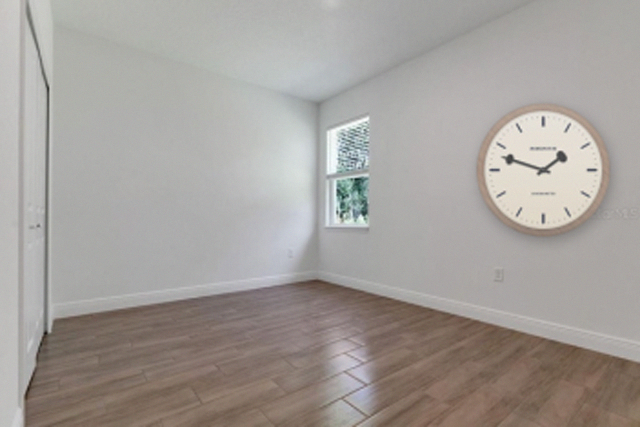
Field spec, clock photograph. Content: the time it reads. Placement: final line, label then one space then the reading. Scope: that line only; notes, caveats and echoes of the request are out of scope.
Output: 1:48
